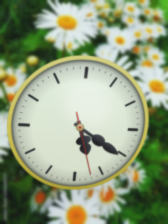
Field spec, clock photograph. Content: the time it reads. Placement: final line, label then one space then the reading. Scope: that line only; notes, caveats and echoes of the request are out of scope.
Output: 5:20:27
